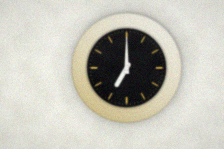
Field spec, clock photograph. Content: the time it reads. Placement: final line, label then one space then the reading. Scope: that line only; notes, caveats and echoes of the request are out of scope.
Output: 7:00
